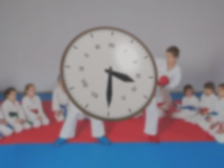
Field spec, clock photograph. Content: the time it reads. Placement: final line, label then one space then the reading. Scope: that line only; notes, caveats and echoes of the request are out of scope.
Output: 3:30
